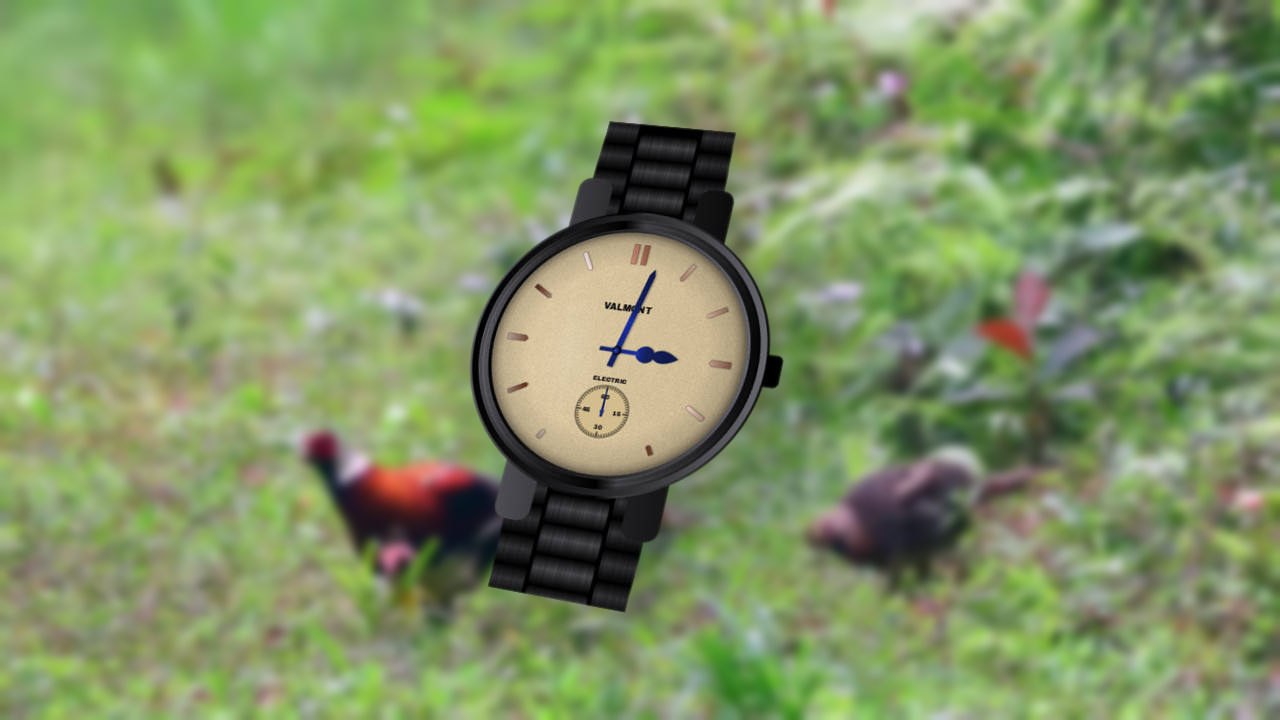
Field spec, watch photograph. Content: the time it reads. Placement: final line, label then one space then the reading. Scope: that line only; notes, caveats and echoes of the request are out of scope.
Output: 3:02
